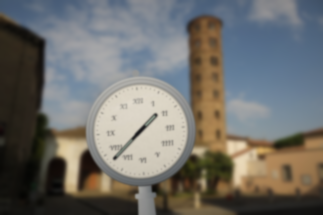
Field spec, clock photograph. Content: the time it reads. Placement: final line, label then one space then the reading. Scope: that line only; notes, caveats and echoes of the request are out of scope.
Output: 1:38
